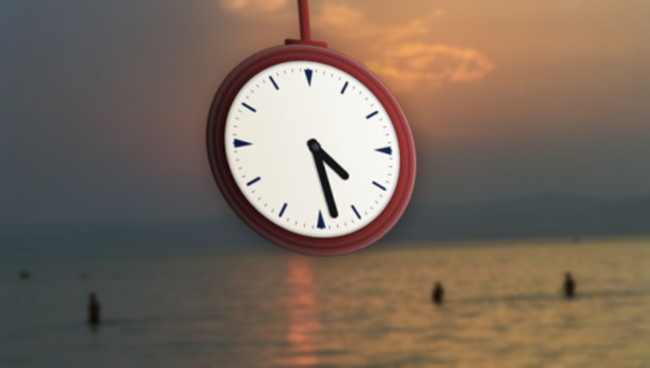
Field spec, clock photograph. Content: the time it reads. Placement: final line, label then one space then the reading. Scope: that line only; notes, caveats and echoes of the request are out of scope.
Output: 4:28
